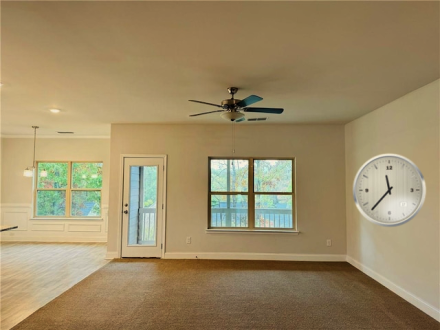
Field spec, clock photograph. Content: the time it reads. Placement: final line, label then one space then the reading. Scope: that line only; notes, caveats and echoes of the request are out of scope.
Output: 11:37
